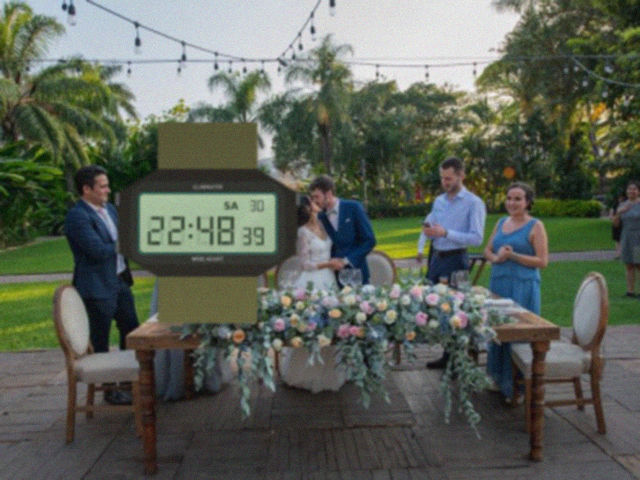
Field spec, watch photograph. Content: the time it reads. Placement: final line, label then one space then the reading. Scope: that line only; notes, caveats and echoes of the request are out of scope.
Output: 22:48:39
